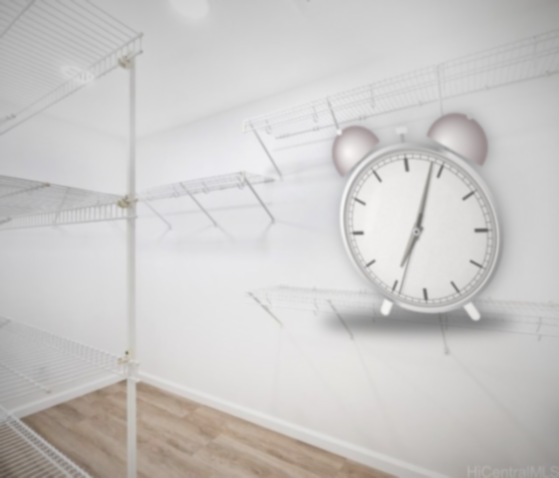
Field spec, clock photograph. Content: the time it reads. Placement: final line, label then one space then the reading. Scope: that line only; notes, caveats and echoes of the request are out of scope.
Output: 7:03:34
